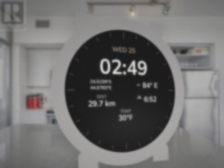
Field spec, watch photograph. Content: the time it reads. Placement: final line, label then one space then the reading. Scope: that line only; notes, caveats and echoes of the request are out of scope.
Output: 2:49
